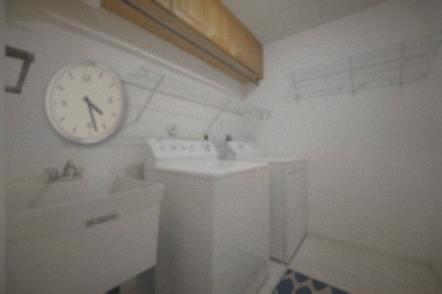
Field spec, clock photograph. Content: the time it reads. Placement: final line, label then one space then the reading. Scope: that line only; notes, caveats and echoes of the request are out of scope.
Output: 4:28
